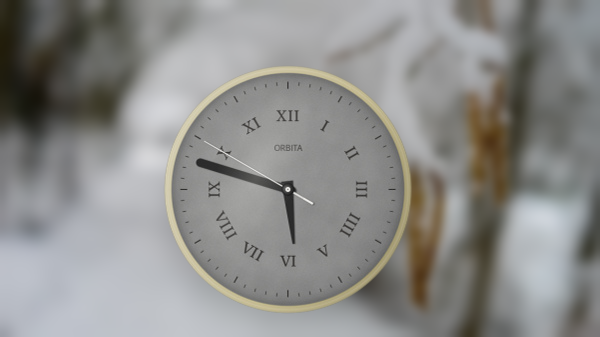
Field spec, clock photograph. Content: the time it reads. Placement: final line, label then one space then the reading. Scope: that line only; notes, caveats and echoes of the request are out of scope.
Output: 5:47:50
